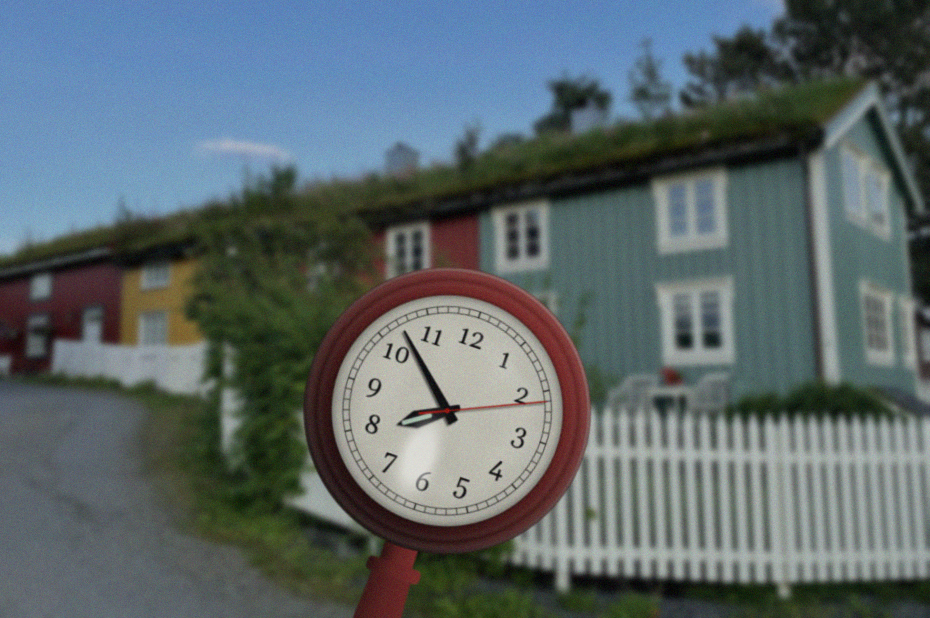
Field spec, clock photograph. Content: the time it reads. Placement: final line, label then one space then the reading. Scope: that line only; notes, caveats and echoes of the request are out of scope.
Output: 7:52:11
